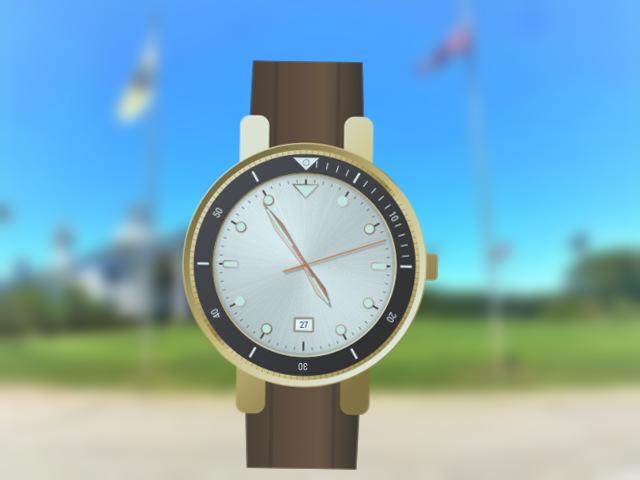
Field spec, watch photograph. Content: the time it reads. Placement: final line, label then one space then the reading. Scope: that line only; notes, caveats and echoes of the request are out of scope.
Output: 4:54:12
